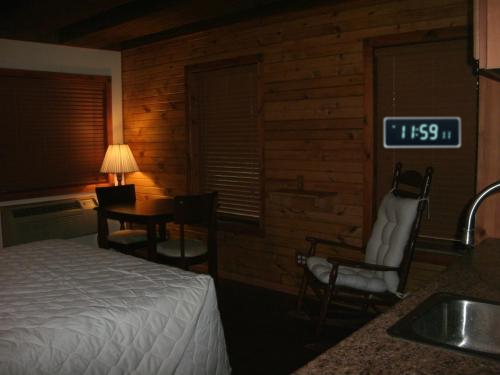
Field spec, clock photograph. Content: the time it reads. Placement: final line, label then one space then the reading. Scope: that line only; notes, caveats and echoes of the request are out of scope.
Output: 11:59
